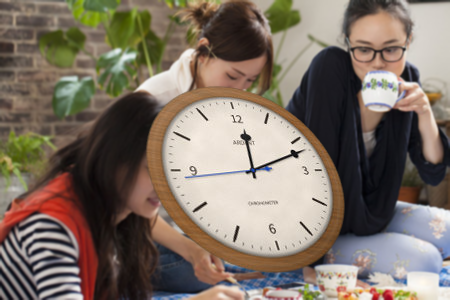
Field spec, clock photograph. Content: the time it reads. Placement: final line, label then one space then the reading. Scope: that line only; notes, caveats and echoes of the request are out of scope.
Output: 12:11:44
